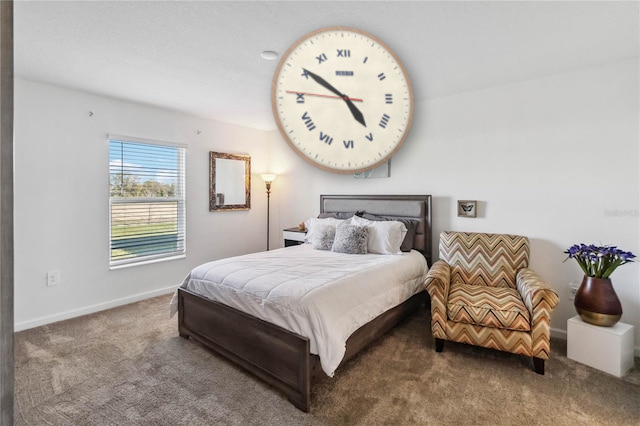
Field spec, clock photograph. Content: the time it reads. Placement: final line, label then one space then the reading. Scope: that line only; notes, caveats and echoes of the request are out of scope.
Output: 4:50:46
